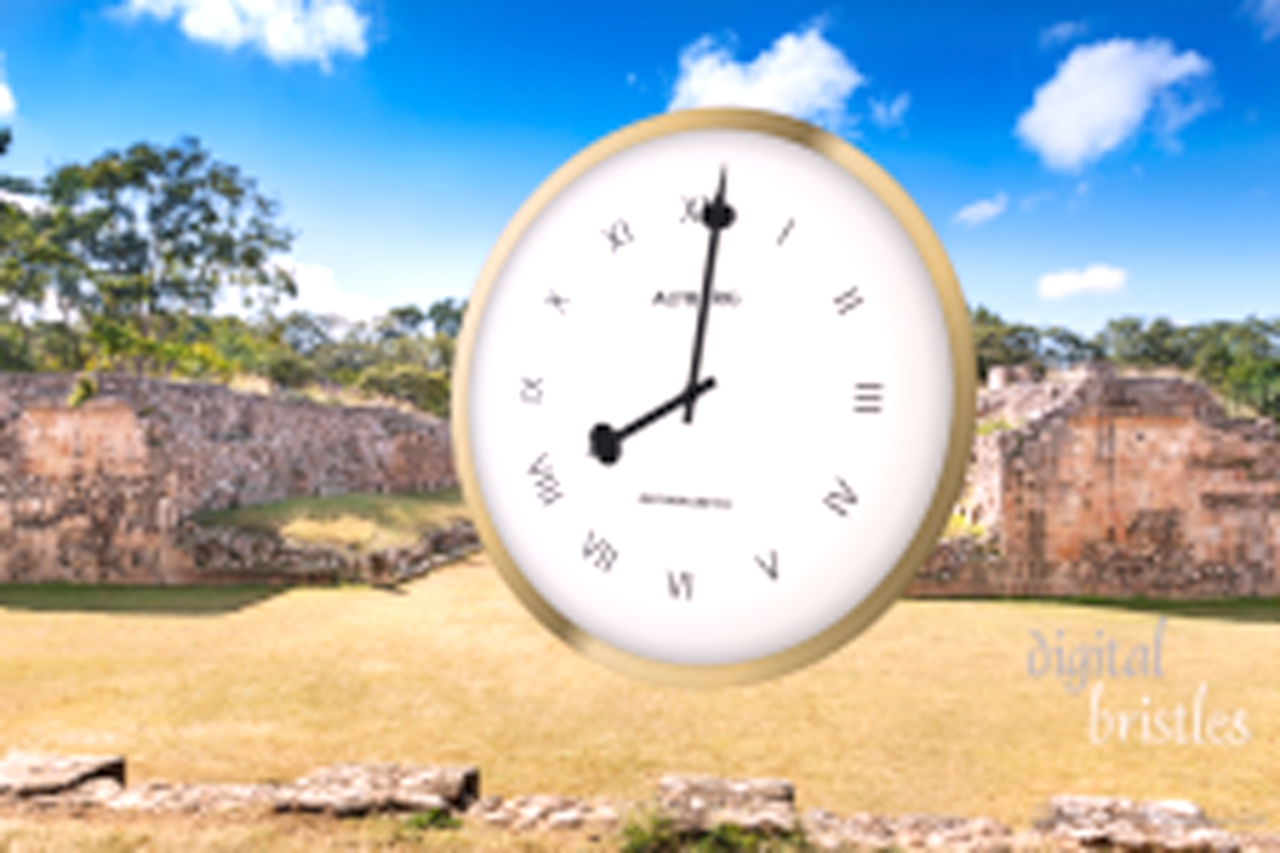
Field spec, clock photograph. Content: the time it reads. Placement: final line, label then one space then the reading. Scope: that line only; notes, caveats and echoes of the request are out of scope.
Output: 8:01
